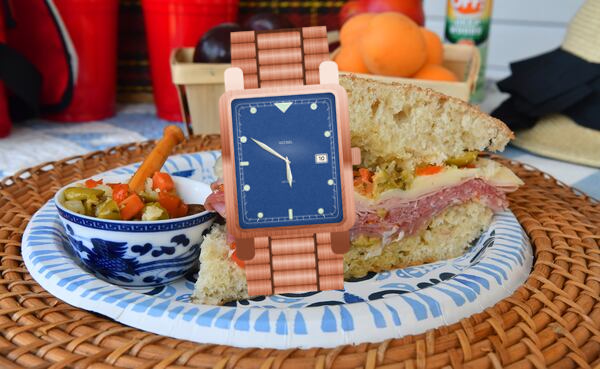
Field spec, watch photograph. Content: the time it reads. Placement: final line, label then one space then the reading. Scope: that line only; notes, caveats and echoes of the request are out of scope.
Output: 5:51
